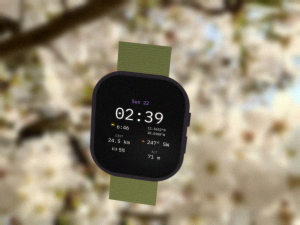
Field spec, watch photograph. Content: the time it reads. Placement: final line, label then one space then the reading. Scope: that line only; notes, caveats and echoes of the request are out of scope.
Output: 2:39
